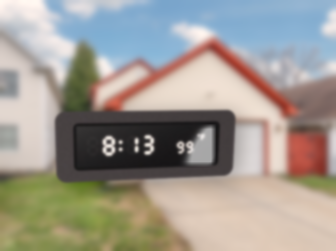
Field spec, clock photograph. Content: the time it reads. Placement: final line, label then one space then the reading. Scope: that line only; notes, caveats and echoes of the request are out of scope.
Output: 8:13
